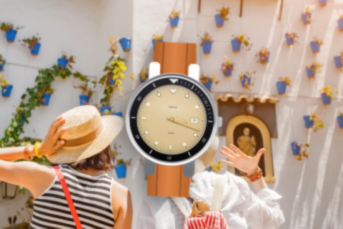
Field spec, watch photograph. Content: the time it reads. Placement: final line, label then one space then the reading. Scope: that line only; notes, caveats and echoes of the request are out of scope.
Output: 3:18
